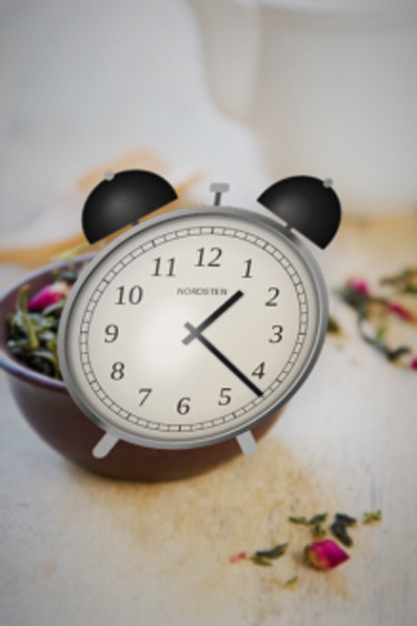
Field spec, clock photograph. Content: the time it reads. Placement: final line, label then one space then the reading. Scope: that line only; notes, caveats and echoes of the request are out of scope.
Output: 1:22
